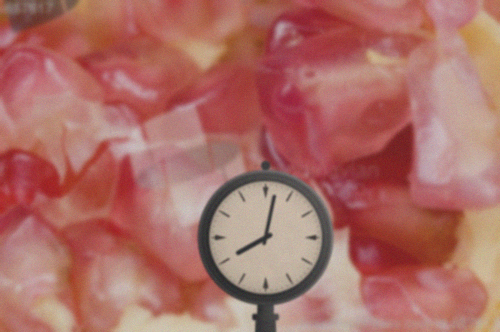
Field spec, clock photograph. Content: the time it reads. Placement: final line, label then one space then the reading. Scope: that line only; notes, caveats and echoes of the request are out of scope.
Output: 8:02
